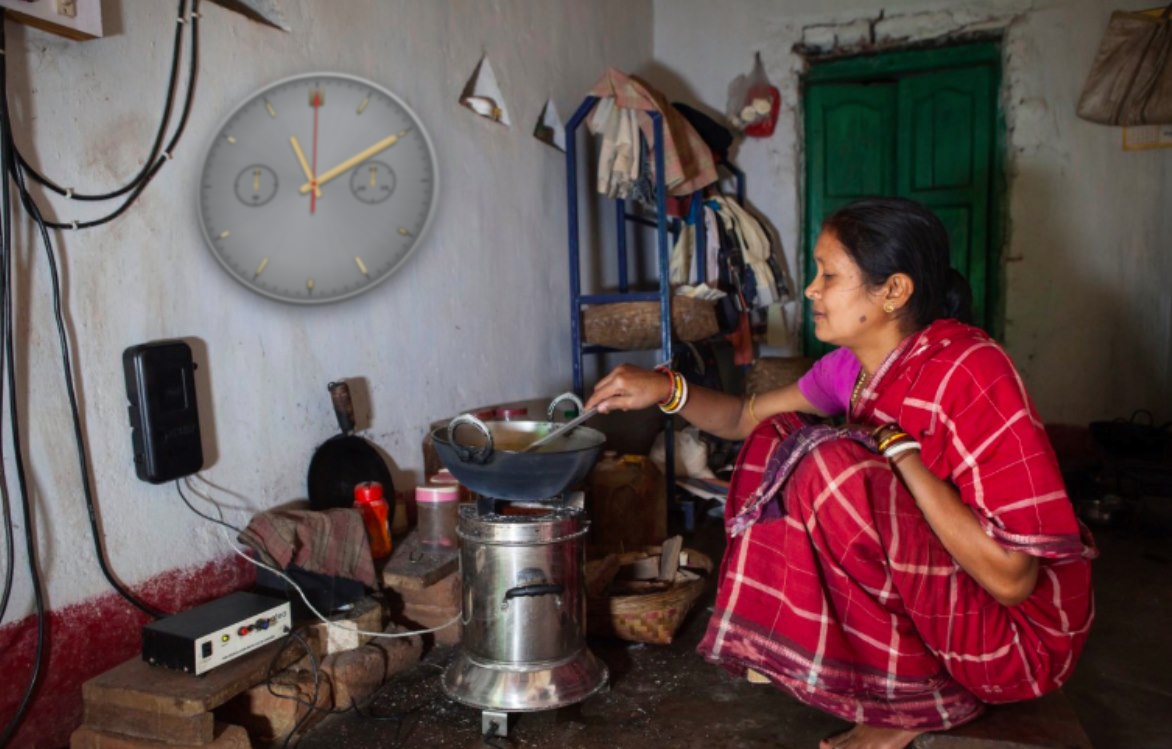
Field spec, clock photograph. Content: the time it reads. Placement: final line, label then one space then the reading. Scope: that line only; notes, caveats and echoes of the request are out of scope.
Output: 11:10
